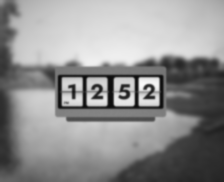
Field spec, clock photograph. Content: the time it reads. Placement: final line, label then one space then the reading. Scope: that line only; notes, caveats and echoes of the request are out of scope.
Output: 12:52
